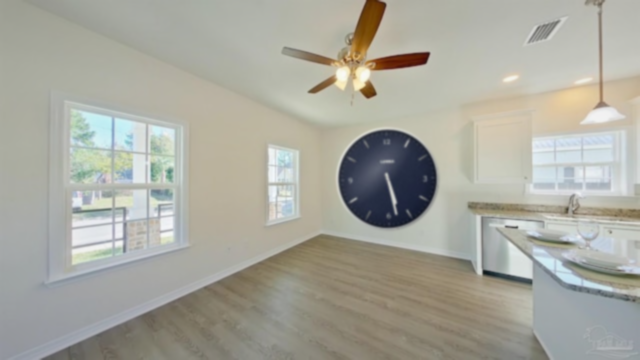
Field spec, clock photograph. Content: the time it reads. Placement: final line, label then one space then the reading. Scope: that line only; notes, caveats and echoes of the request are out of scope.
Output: 5:28
